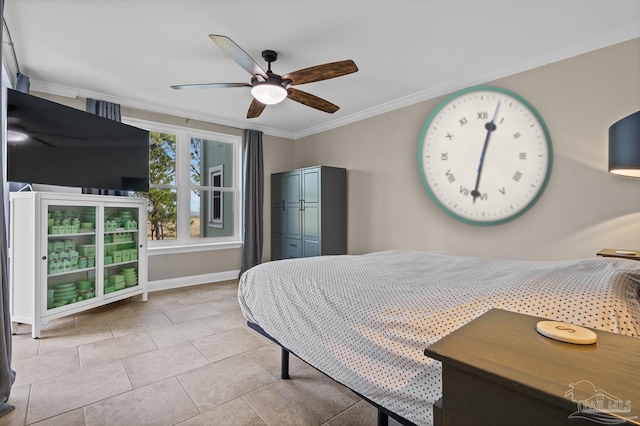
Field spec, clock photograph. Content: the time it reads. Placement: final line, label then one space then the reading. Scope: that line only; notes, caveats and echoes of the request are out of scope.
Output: 12:32:03
